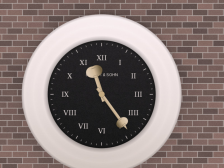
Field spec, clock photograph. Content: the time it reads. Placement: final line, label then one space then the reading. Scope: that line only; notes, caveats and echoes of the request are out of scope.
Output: 11:24
